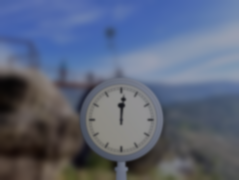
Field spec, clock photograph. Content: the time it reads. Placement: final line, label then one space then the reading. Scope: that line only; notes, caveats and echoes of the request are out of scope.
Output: 12:01
